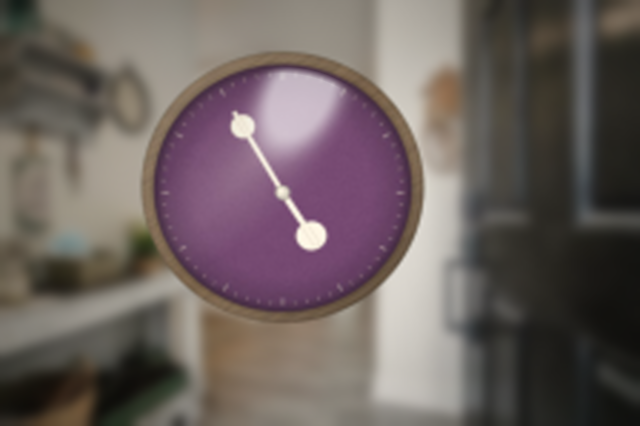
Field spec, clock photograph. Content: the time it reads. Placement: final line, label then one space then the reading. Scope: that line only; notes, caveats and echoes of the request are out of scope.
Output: 4:55
